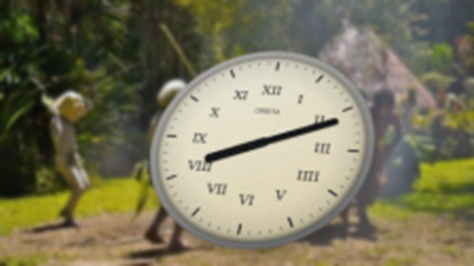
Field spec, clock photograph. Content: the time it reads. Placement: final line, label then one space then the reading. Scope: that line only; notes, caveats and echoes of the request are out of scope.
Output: 8:11
